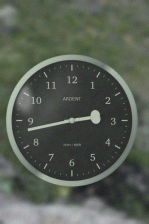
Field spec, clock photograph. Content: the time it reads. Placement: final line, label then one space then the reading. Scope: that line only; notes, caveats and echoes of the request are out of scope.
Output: 2:43
